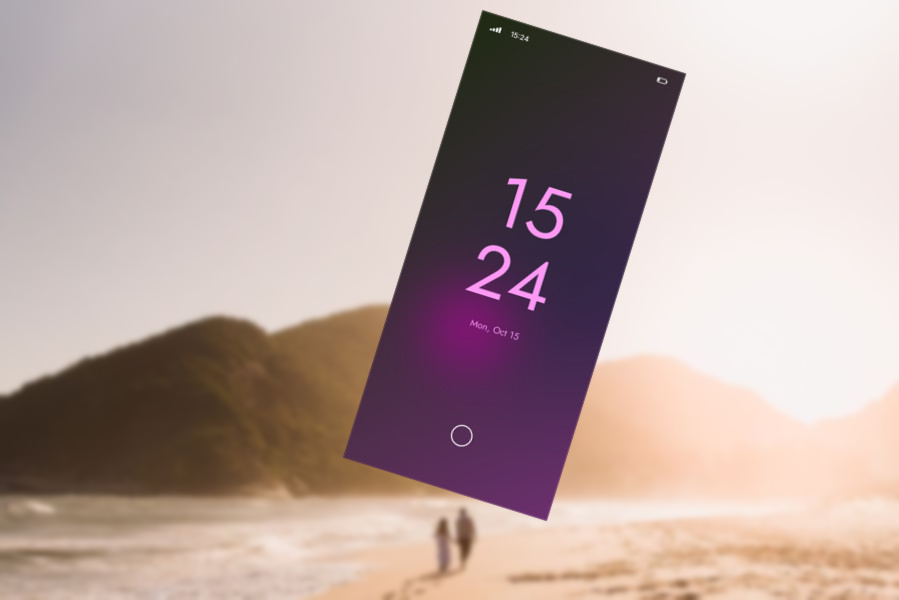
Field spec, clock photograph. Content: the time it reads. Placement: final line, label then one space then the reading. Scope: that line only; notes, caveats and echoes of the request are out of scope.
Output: 15:24
